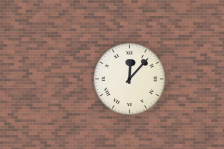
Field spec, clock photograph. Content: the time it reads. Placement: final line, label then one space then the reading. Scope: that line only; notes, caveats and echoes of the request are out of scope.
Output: 12:07
